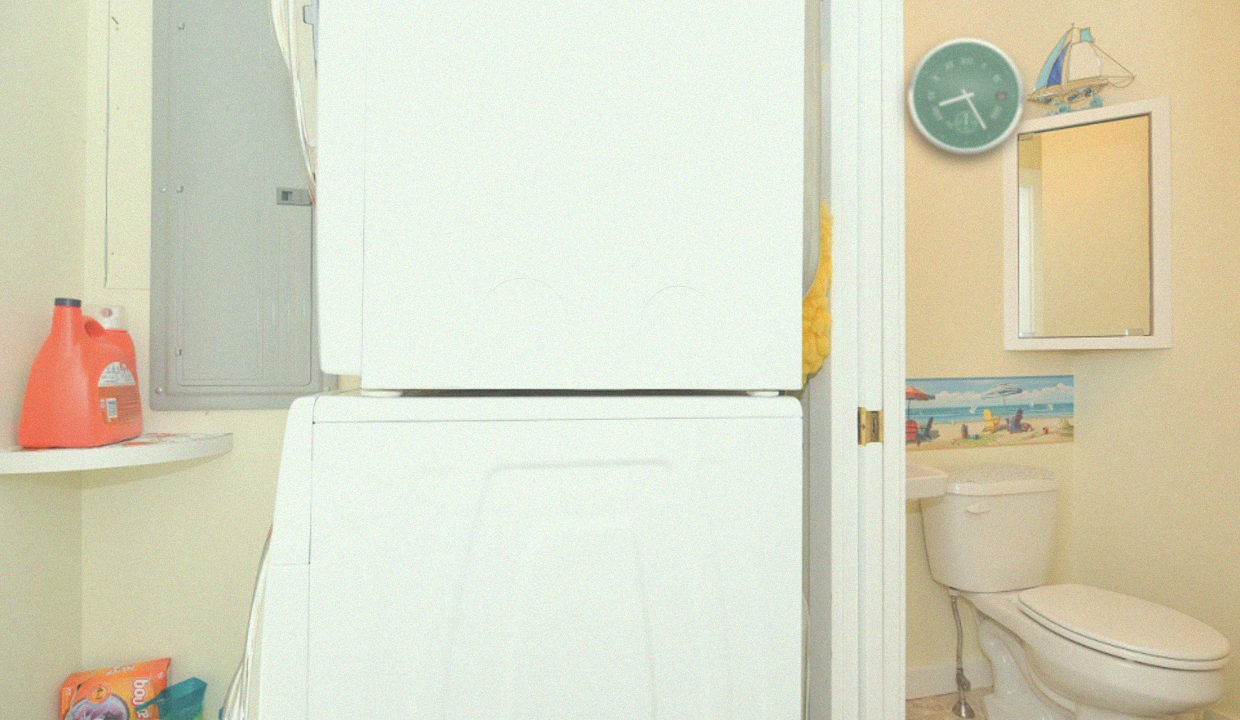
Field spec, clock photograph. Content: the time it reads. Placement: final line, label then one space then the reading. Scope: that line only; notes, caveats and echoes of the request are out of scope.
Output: 8:25
